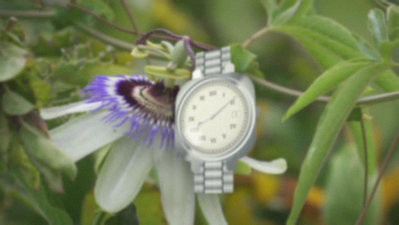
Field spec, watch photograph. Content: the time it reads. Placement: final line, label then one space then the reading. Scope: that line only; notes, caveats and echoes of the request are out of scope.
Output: 8:09
